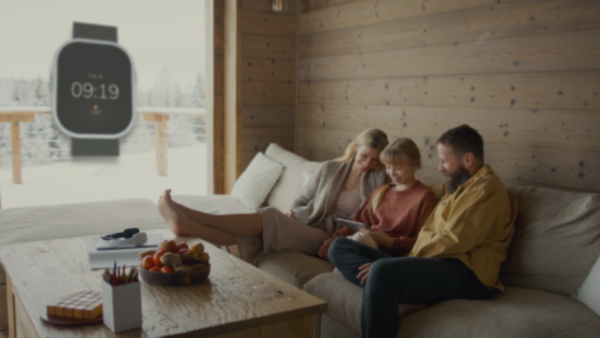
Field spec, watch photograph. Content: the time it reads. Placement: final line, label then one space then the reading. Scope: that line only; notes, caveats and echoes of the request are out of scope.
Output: 9:19
